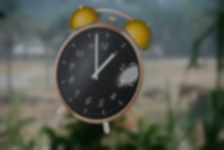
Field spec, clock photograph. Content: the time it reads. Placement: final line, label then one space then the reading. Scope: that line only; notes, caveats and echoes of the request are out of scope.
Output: 12:57
